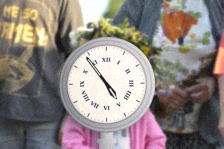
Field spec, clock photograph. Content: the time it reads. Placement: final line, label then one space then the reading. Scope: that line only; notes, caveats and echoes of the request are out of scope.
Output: 4:54
